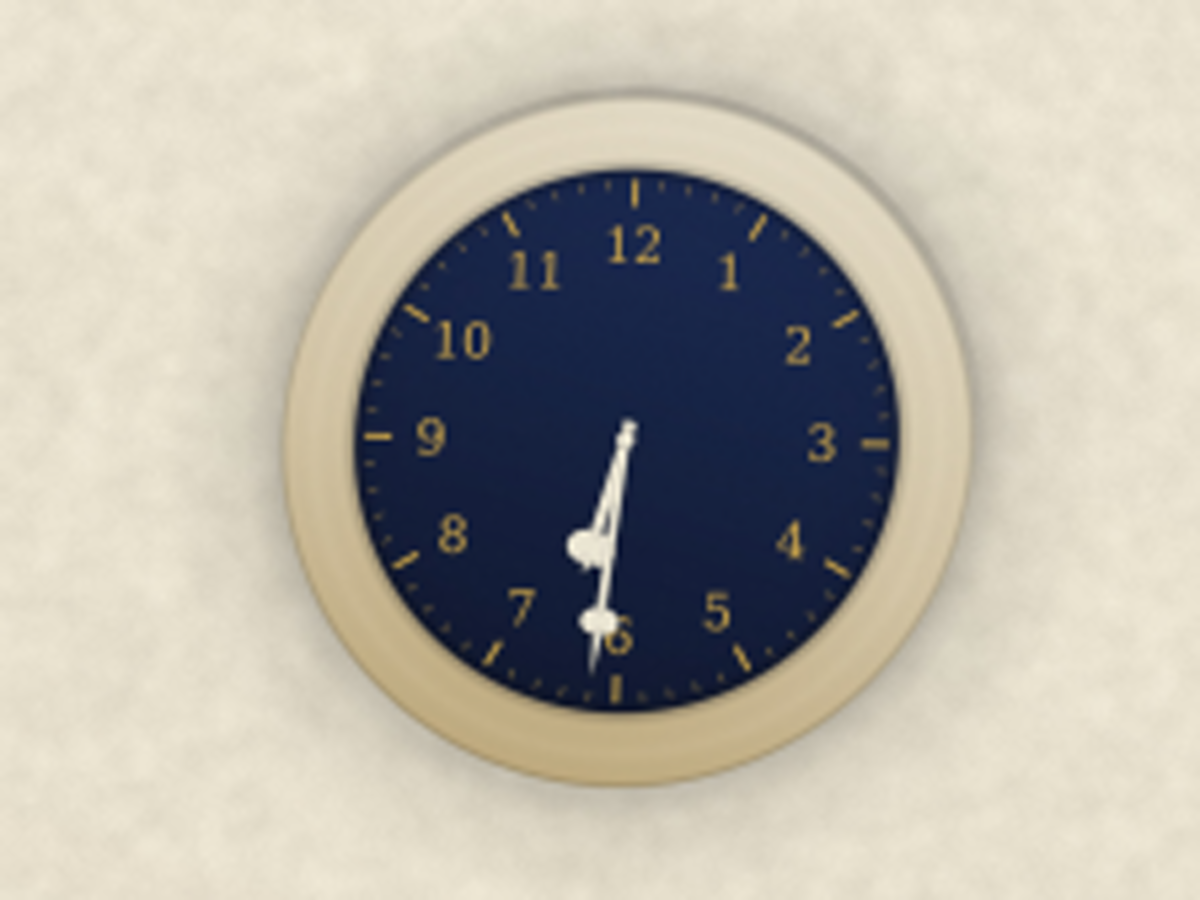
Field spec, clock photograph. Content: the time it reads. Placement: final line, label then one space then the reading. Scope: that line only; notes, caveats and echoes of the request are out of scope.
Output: 6:31
